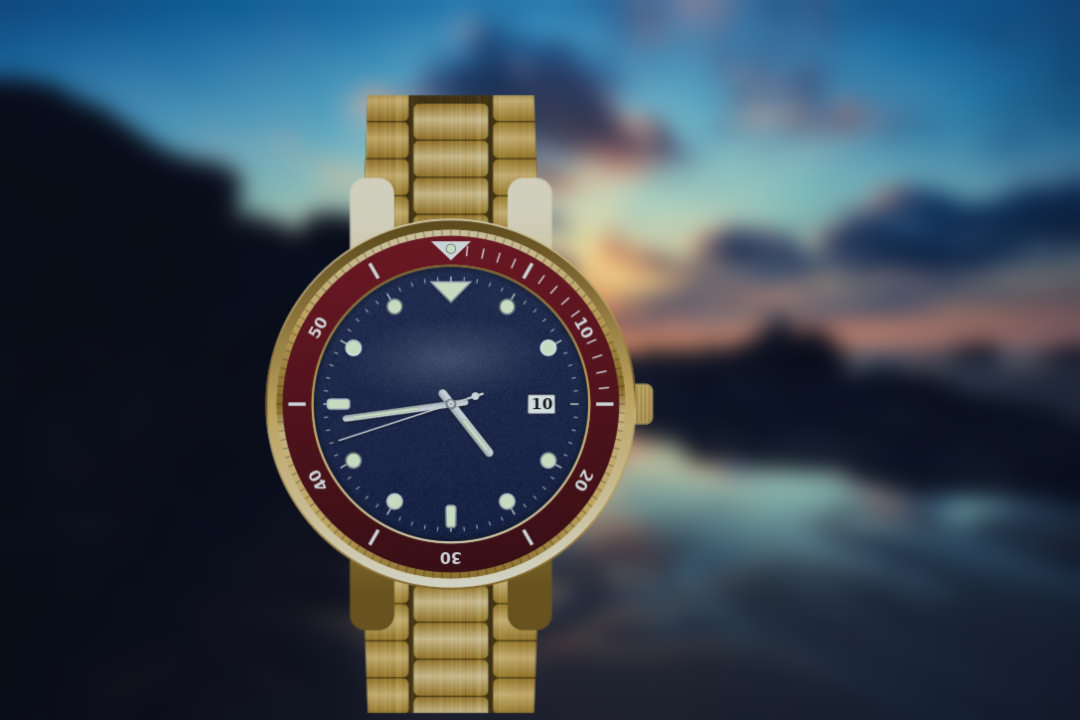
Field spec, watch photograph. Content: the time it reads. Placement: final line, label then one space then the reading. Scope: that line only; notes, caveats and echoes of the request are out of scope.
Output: 4:43:42
